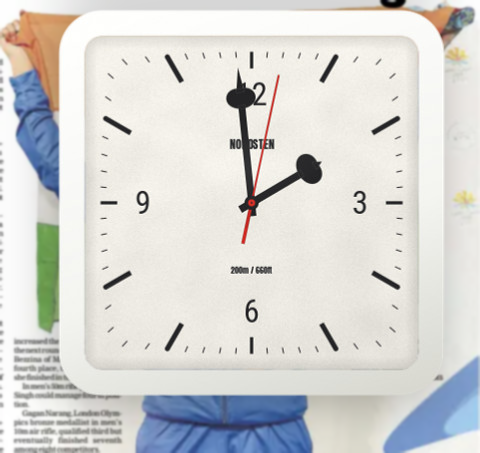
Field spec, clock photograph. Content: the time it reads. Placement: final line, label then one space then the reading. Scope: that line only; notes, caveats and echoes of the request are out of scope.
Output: 1:59:02
